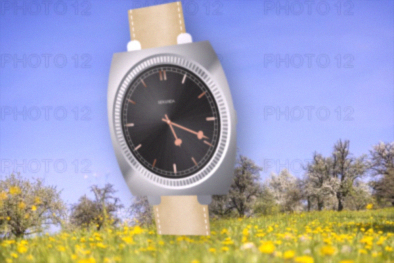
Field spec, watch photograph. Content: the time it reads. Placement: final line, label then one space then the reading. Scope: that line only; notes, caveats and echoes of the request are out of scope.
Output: 5:19
